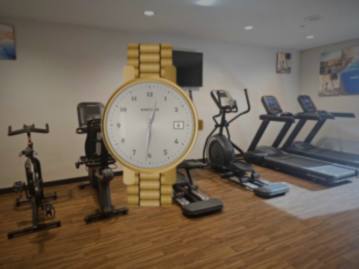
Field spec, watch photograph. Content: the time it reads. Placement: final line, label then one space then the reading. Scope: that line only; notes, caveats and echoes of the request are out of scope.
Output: 12:31
